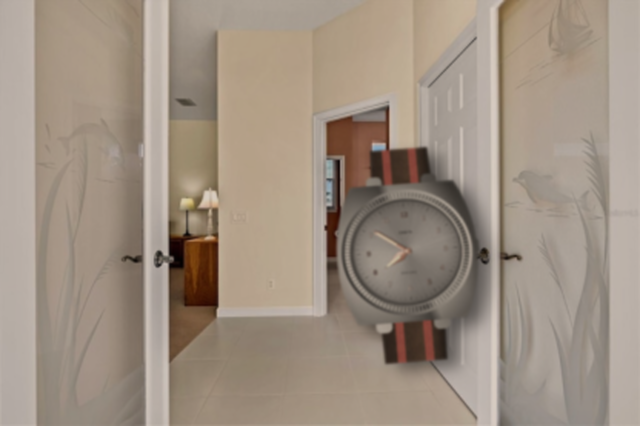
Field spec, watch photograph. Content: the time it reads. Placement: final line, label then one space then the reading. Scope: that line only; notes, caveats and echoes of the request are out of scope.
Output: 7:51
